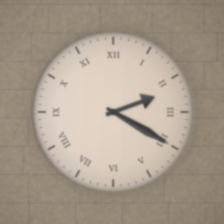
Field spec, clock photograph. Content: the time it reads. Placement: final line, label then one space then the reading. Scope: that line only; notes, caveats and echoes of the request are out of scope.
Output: 2:20
